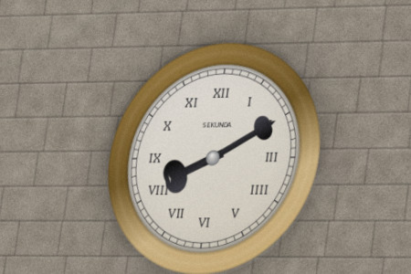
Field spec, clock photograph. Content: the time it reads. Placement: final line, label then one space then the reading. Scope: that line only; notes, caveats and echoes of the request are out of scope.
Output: 8:10
